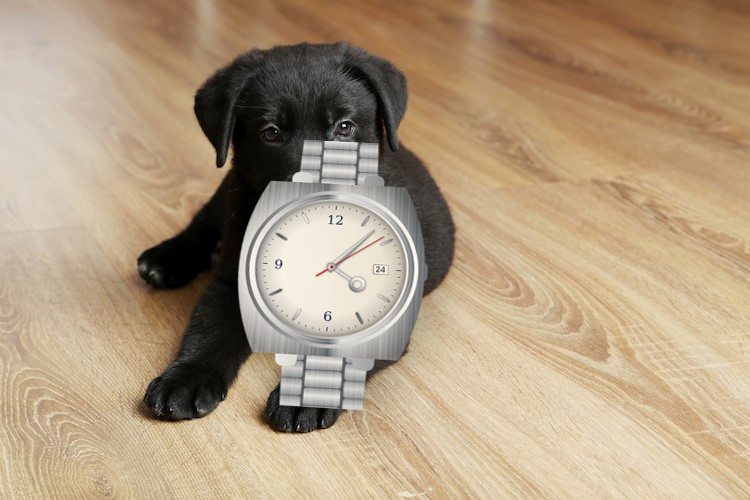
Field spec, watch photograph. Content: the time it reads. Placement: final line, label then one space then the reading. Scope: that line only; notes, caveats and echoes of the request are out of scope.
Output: 4:07:09
